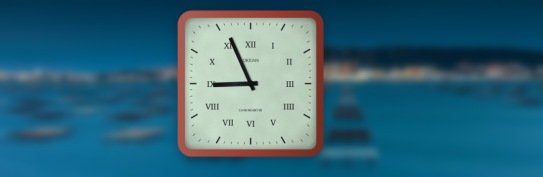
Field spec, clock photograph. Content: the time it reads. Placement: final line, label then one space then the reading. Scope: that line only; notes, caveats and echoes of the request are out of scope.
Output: 8:56
